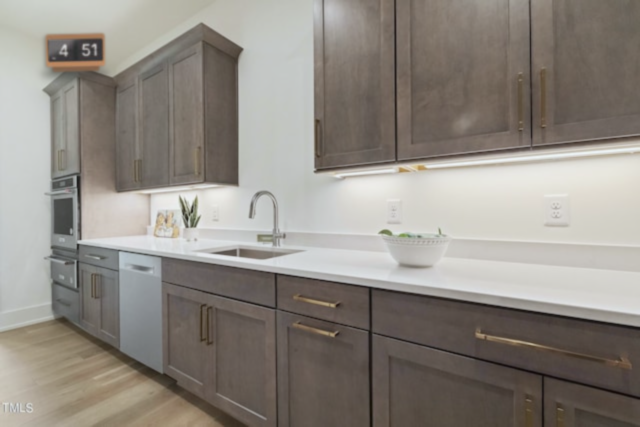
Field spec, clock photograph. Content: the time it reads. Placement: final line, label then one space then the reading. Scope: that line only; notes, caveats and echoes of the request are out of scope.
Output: 4:51
